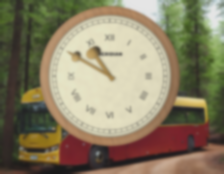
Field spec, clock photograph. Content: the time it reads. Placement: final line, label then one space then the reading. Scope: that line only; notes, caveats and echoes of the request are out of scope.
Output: 10:50
